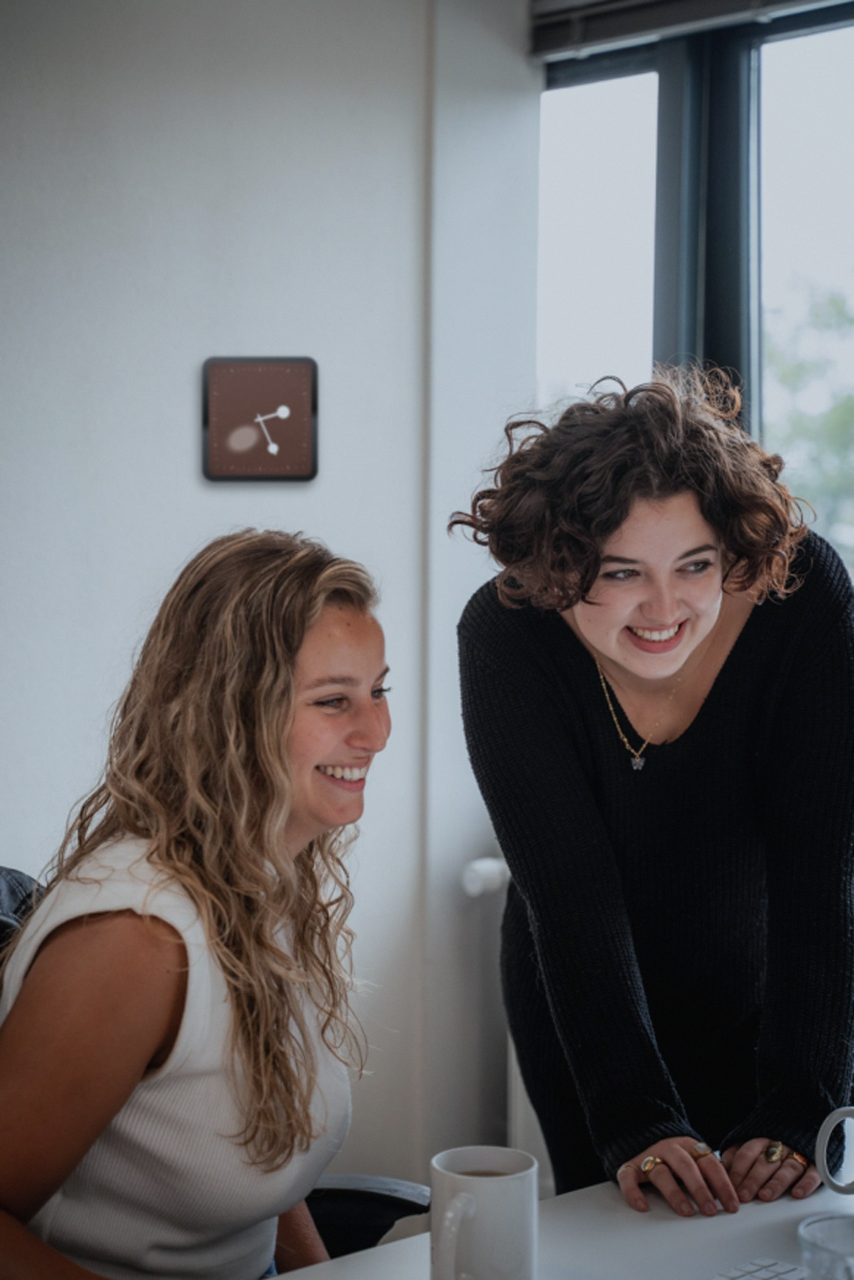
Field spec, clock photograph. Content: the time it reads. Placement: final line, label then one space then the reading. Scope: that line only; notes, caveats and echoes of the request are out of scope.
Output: 2:26
